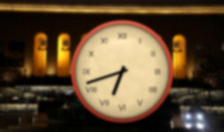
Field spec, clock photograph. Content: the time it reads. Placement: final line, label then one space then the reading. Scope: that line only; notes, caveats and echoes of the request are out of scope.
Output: 6:42
